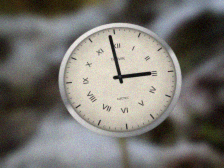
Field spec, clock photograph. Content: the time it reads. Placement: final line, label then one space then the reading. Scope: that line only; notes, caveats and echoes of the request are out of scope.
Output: 2:59
